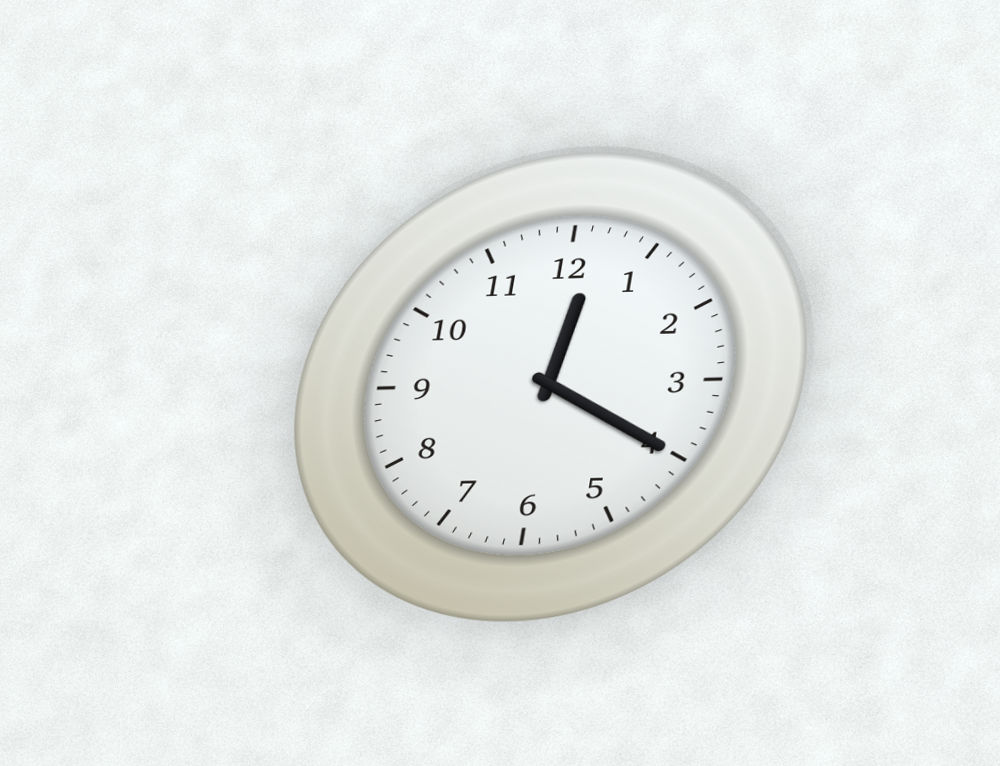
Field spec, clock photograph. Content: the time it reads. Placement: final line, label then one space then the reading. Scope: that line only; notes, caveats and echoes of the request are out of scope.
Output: 12:20
